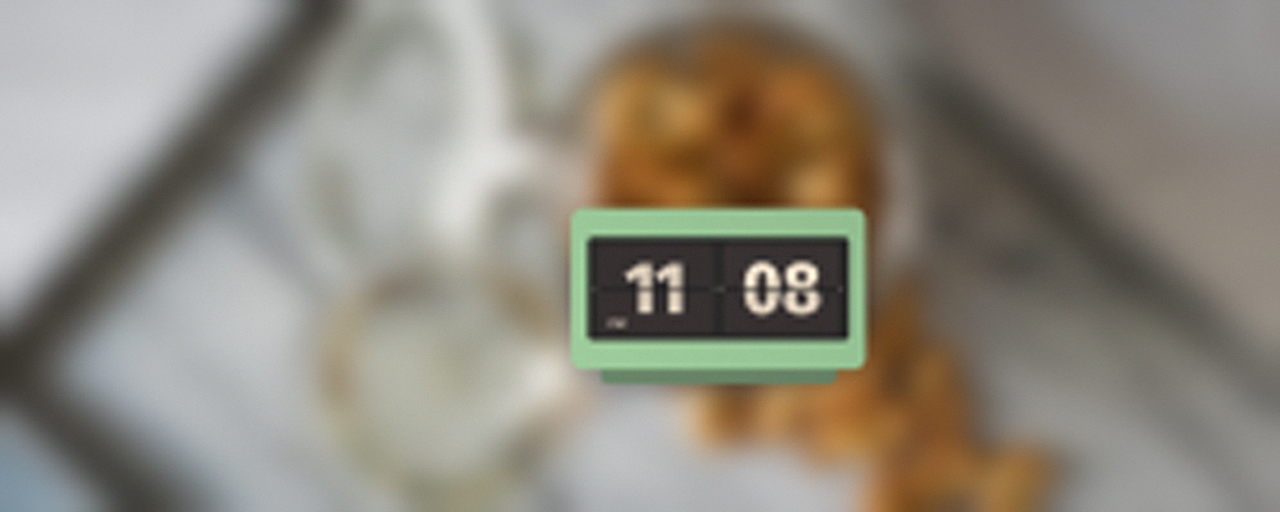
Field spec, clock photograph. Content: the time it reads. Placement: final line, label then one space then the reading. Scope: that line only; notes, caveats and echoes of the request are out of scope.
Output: 11:08
